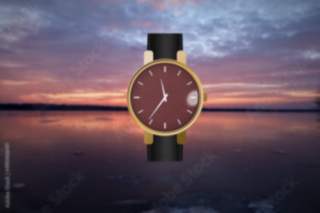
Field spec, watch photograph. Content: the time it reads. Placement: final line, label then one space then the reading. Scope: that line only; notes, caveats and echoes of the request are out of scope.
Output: 11:36
